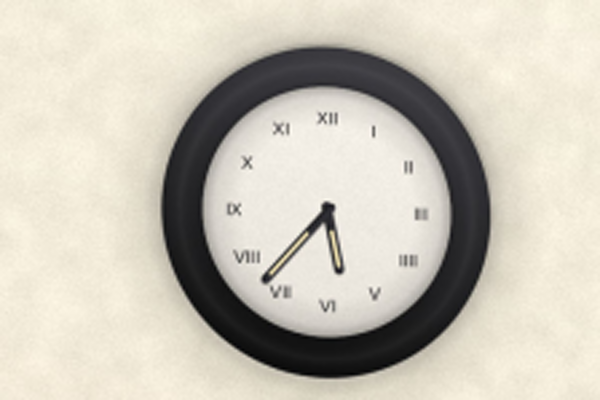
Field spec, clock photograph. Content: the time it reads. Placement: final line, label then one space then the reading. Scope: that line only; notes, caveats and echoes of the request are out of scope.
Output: 5:37
